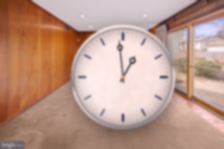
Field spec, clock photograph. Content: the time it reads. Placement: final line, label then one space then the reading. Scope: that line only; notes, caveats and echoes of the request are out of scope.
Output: 12:59
